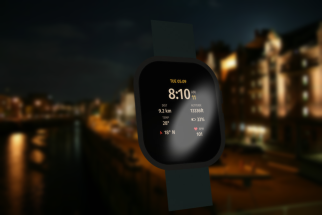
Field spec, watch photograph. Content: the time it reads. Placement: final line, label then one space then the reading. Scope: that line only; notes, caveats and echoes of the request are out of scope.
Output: 8:10
